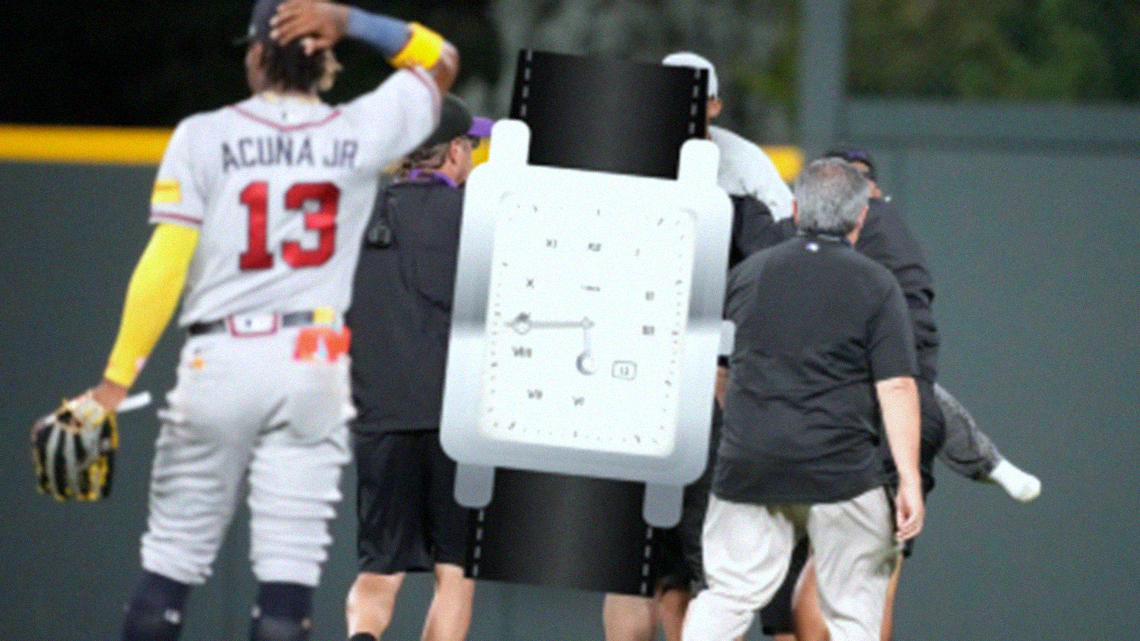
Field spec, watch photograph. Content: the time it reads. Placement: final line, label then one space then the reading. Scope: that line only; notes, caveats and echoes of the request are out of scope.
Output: 5:44
